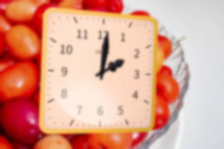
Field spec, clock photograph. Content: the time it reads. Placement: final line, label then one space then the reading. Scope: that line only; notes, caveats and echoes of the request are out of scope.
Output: 2:01
